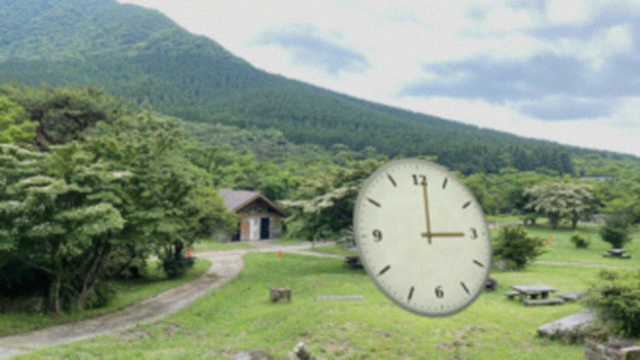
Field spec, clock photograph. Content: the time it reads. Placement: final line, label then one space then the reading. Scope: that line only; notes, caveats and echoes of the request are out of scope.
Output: 3:01
